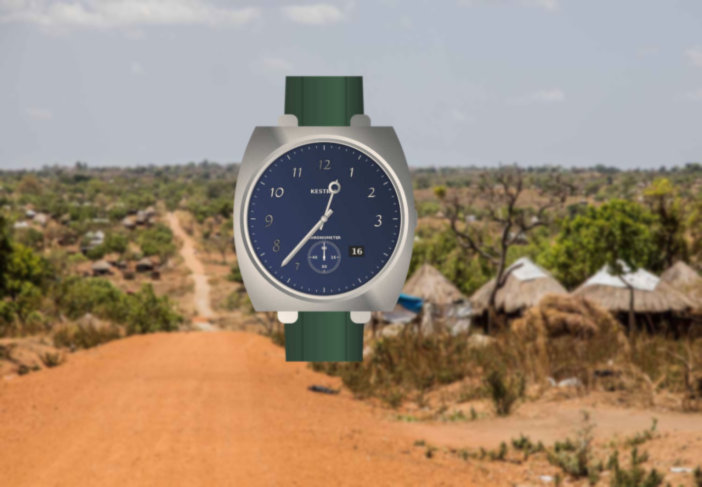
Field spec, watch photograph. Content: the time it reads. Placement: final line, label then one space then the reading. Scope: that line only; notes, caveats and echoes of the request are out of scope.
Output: 12:37
